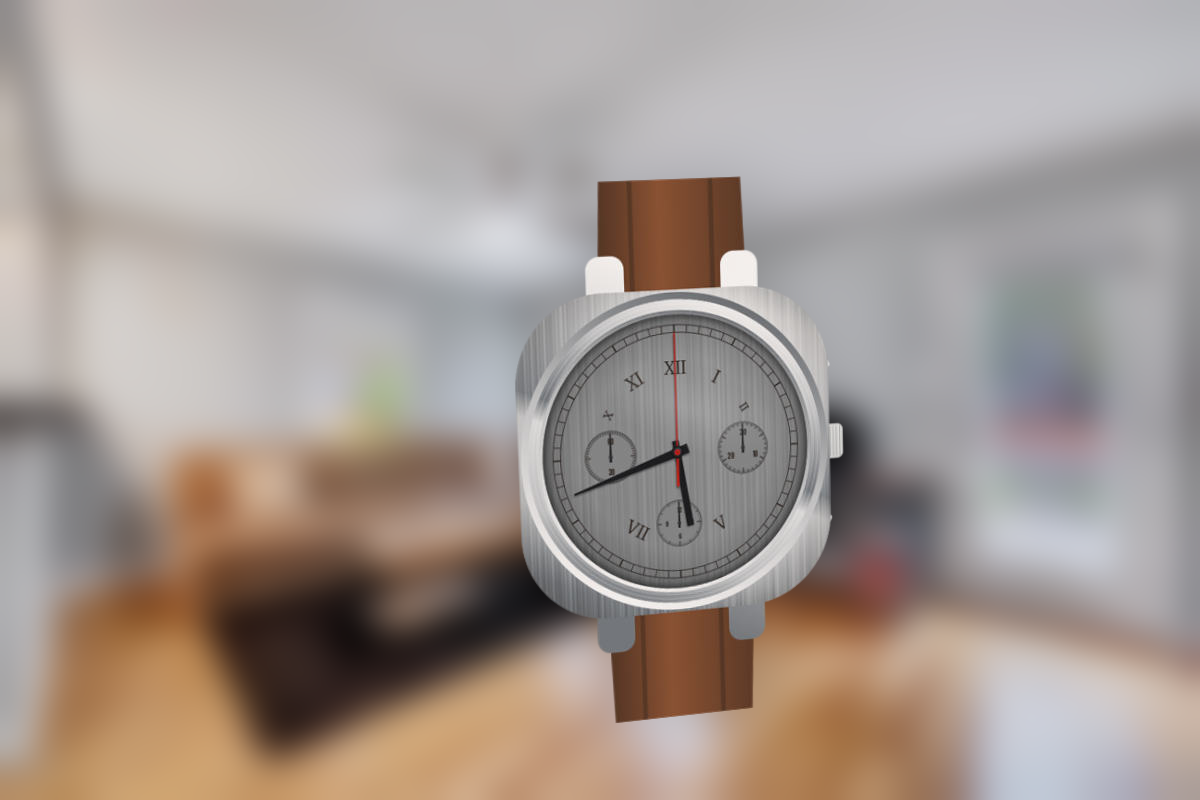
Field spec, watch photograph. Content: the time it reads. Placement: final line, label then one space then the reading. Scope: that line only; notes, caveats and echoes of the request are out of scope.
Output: 5:42
